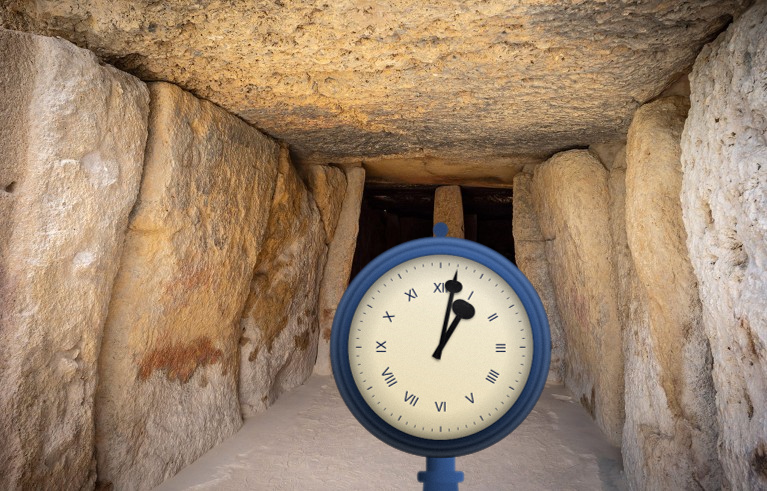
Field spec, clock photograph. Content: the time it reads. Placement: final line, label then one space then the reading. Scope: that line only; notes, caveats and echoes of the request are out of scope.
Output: 1:02
